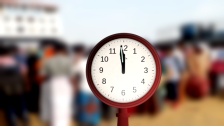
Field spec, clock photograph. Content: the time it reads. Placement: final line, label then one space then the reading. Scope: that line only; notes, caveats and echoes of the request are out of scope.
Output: 11:59
